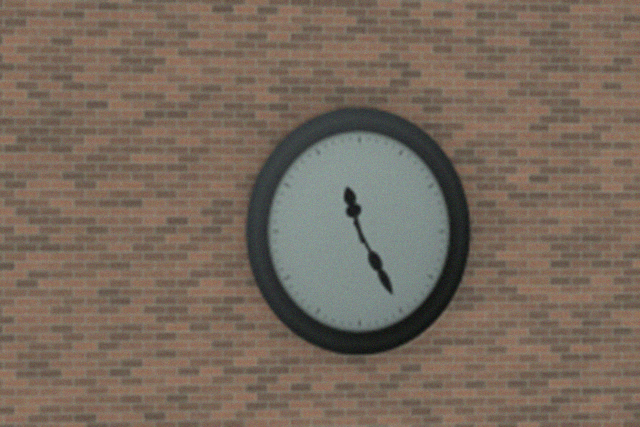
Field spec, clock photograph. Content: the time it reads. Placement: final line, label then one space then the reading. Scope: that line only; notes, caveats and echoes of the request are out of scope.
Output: 11:25
